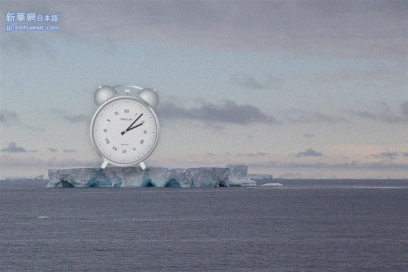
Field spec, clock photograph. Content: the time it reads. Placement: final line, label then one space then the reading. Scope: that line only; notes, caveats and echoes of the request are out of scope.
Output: 2:07
